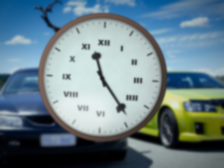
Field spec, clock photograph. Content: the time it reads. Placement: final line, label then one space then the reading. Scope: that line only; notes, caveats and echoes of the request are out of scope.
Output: 11:24
